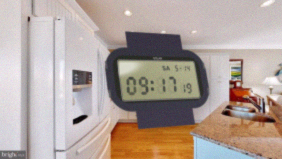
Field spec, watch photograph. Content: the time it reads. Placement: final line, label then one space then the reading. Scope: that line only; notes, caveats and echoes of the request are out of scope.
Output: 9:17:19
